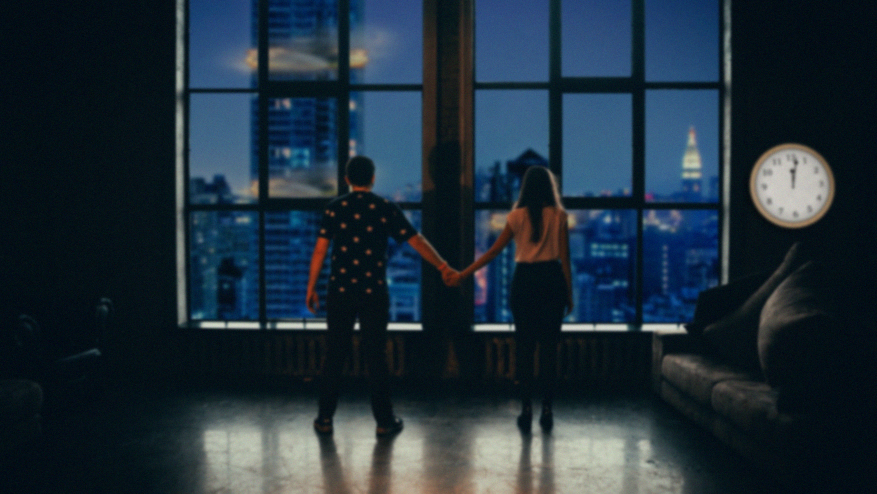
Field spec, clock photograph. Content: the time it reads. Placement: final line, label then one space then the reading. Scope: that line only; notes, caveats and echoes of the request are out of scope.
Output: 12:02
